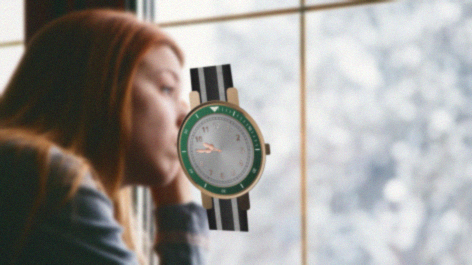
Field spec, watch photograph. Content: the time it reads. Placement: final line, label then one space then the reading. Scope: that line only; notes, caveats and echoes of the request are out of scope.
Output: 9:45
